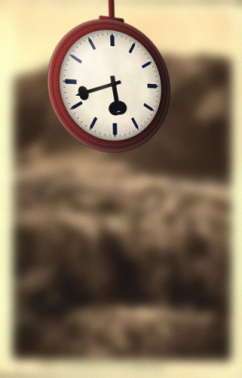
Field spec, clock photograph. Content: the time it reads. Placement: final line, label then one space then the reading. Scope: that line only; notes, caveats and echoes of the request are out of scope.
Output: 5:42
